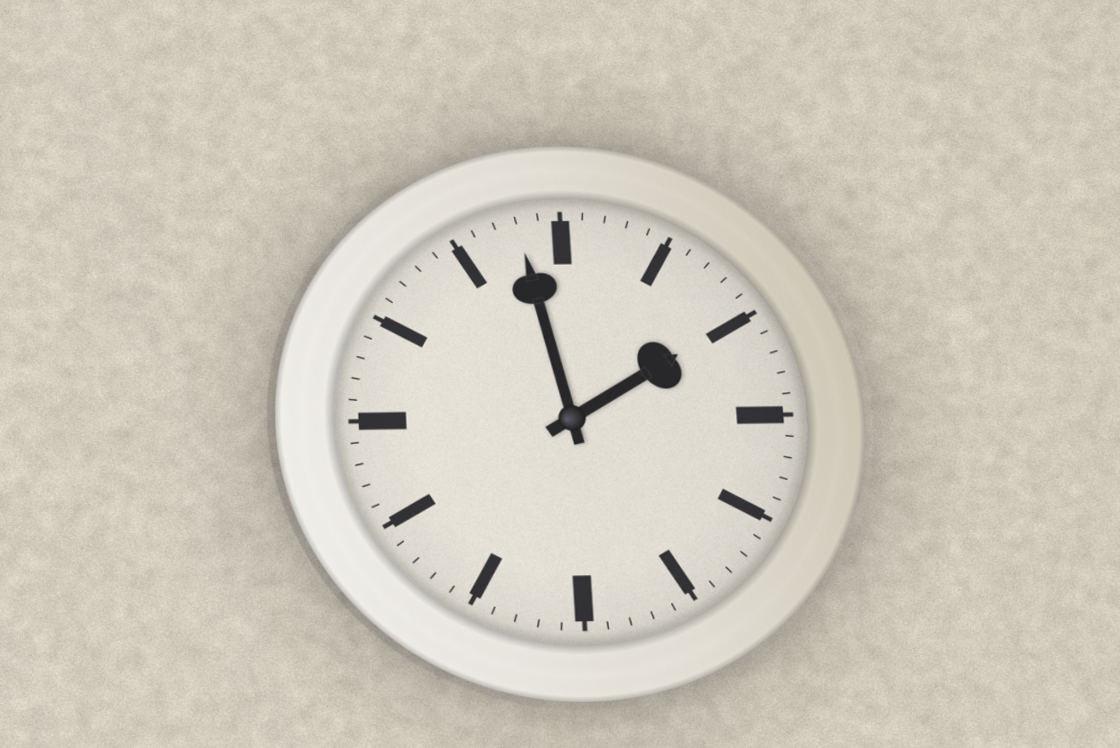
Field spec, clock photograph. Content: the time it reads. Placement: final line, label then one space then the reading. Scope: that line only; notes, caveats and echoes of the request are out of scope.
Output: 1:58
